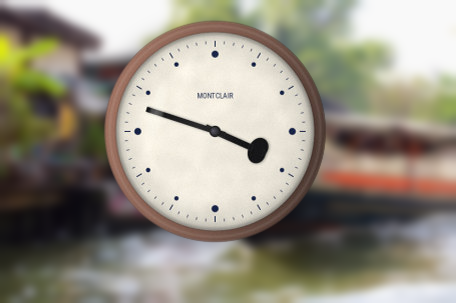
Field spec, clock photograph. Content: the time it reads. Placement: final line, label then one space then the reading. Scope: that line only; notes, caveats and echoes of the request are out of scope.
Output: 3:48
